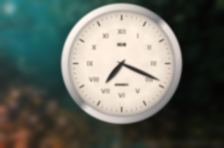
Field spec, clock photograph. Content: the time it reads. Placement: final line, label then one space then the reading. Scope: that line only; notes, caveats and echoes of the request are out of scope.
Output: 7:19
